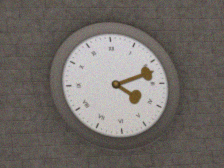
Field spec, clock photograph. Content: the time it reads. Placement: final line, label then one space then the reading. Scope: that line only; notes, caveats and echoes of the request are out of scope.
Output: 4:12
